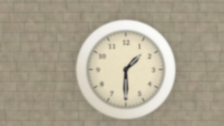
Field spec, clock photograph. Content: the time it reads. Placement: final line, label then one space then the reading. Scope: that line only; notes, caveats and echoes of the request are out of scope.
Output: 1:30
